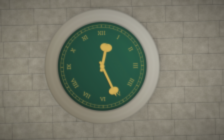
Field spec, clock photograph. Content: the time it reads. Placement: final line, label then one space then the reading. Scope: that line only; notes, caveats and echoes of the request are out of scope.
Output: 12:26
